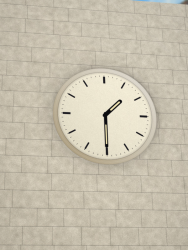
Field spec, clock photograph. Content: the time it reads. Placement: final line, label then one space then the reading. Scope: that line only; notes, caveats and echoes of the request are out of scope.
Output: 1:30
